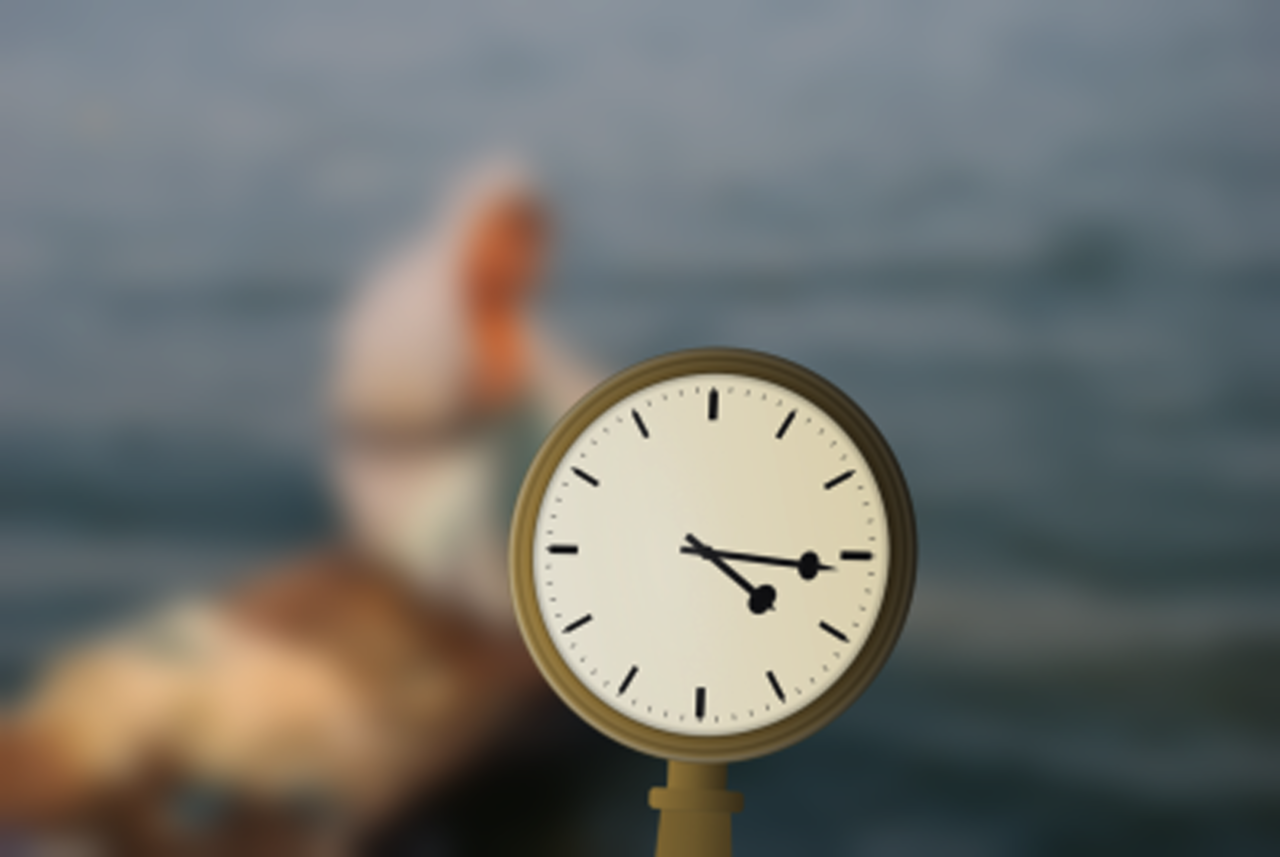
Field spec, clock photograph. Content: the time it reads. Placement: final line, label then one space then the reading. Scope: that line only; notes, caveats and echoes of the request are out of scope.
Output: 4:16
